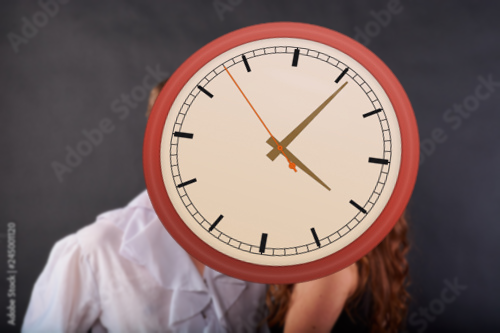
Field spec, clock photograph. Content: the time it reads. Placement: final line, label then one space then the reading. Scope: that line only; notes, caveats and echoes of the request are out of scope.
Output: 4:05:53
